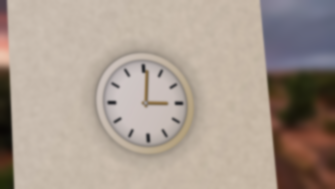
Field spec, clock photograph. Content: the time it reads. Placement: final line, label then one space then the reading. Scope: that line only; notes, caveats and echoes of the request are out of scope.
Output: 3:01
